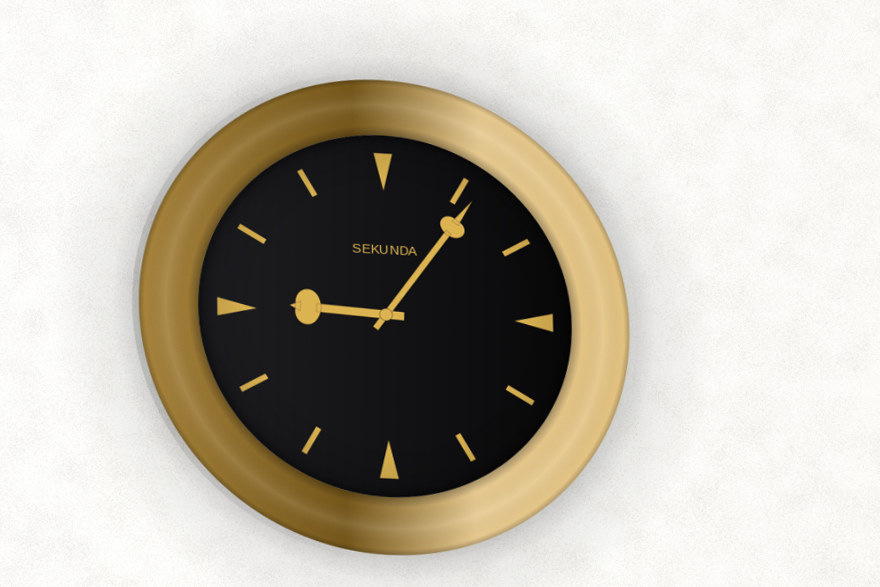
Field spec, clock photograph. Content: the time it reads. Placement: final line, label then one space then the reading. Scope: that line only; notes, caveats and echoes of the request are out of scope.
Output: 9:06
